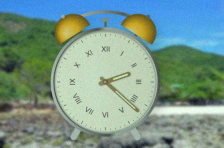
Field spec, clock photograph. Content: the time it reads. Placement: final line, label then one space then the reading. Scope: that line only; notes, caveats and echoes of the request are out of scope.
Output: 2:22
